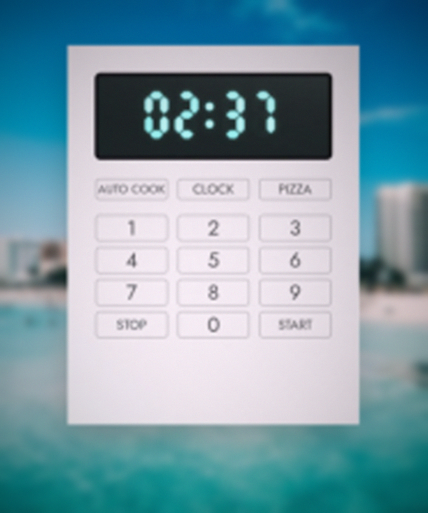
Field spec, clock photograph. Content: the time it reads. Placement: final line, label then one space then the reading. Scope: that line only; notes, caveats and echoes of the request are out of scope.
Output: 2:37
